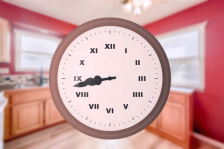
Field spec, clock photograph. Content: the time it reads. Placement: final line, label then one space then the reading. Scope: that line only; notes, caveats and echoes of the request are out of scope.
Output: 8:43
